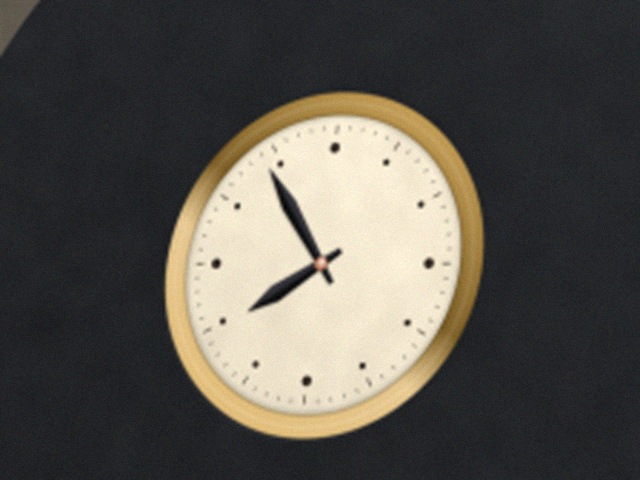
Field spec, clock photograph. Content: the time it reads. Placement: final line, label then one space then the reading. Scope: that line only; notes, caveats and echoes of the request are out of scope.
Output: 7:54
